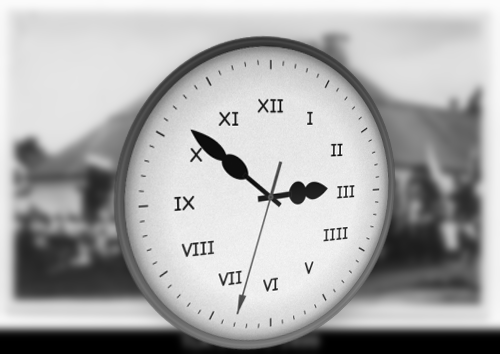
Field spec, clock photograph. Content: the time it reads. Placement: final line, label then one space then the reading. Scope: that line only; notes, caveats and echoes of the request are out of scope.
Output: 2:51:33
